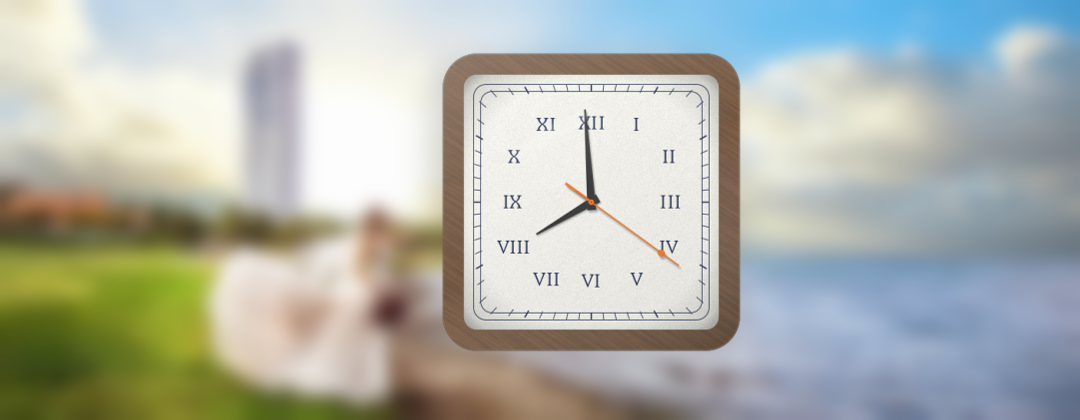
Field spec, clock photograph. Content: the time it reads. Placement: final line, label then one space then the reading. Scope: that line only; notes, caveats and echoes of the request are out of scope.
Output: 7:59:21
